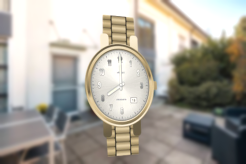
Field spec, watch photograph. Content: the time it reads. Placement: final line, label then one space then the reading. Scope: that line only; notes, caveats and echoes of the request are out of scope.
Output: 8:00
